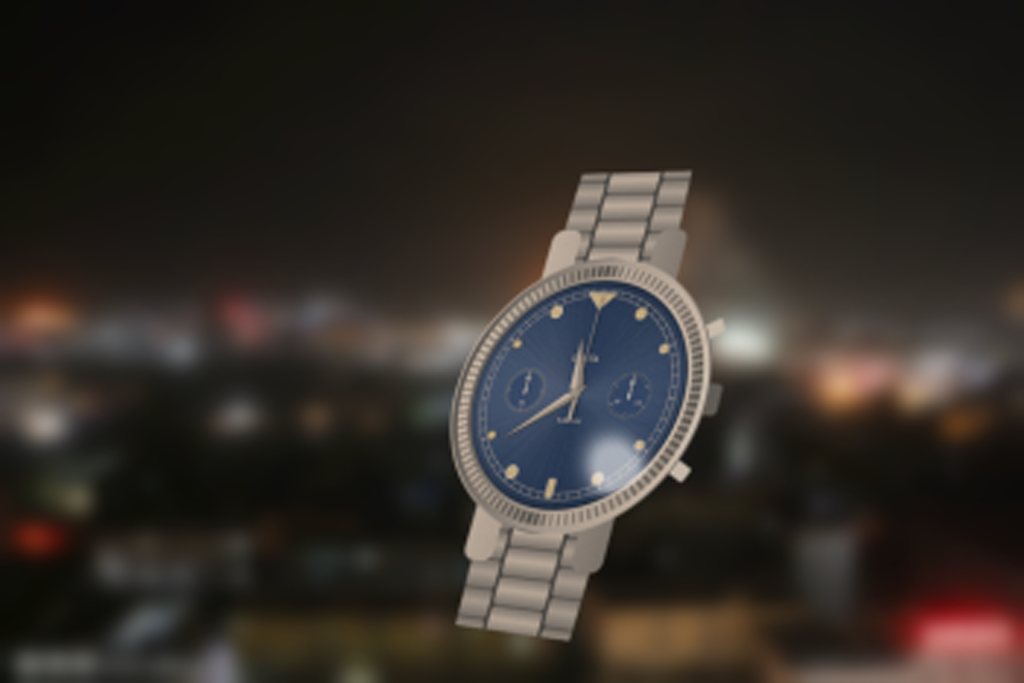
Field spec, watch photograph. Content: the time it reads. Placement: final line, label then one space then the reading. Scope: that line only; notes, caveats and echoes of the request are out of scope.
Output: 11:39
